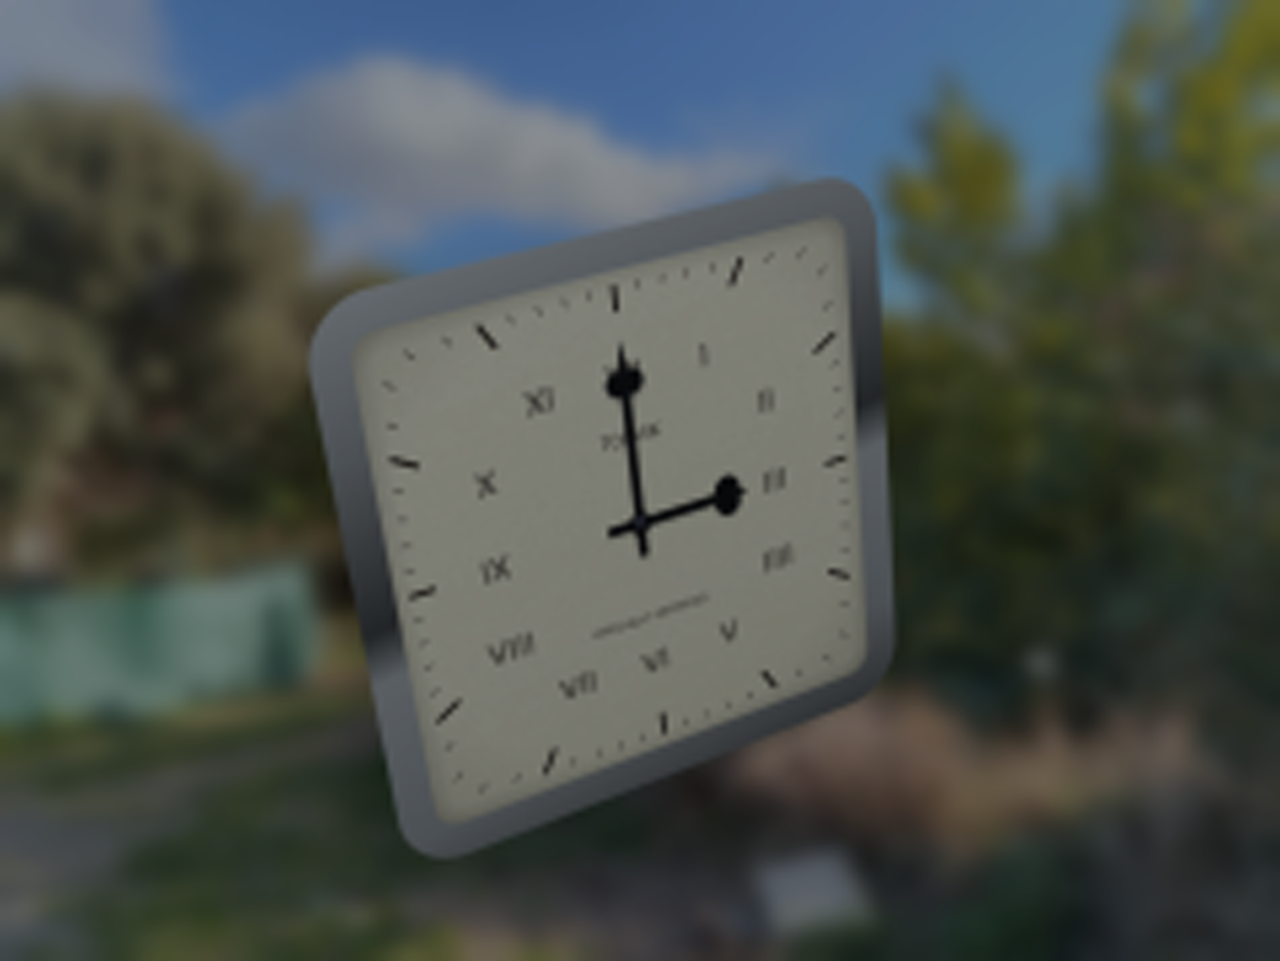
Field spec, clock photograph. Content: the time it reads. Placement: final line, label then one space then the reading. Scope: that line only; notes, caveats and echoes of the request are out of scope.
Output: 3:00
